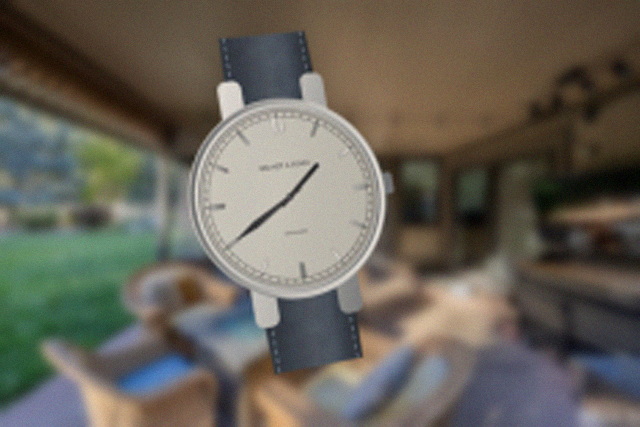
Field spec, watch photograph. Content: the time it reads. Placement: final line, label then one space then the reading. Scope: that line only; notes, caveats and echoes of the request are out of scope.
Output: 1:40
